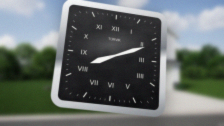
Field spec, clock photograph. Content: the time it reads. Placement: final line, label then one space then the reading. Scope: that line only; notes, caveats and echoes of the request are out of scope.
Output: 8:11
